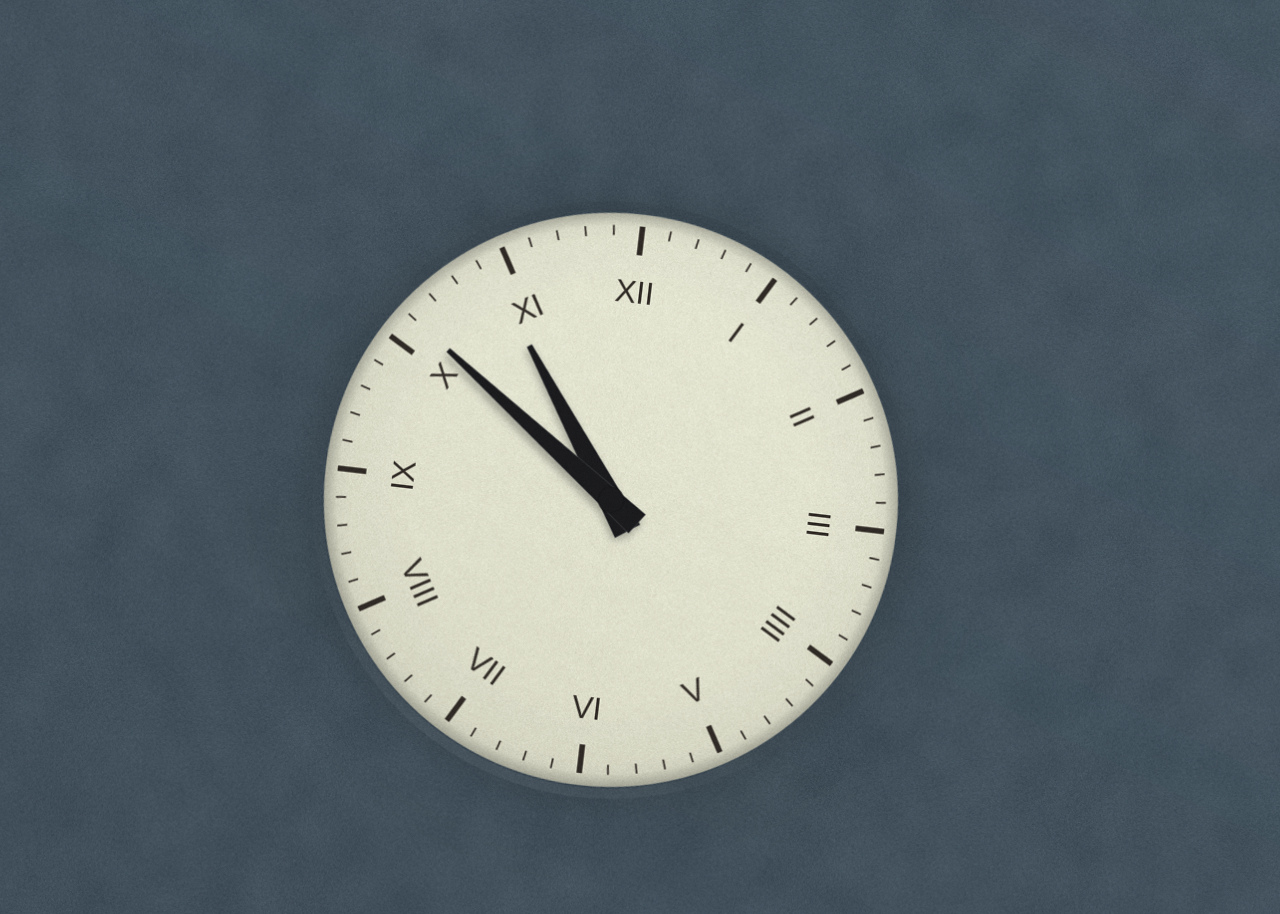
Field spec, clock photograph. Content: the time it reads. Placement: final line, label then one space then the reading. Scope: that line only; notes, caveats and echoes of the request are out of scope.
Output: 10:51
